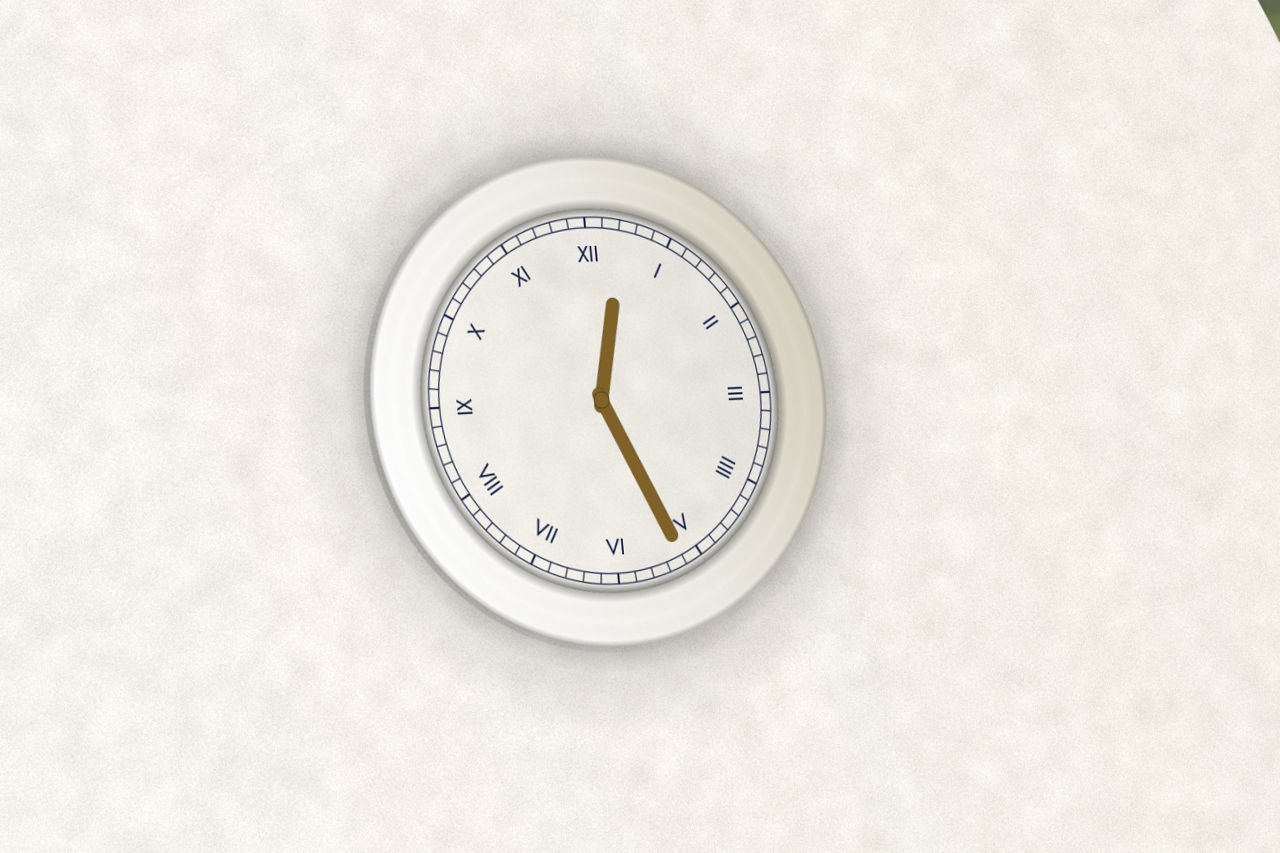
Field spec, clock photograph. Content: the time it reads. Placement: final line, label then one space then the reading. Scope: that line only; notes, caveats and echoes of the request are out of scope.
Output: 12:26
